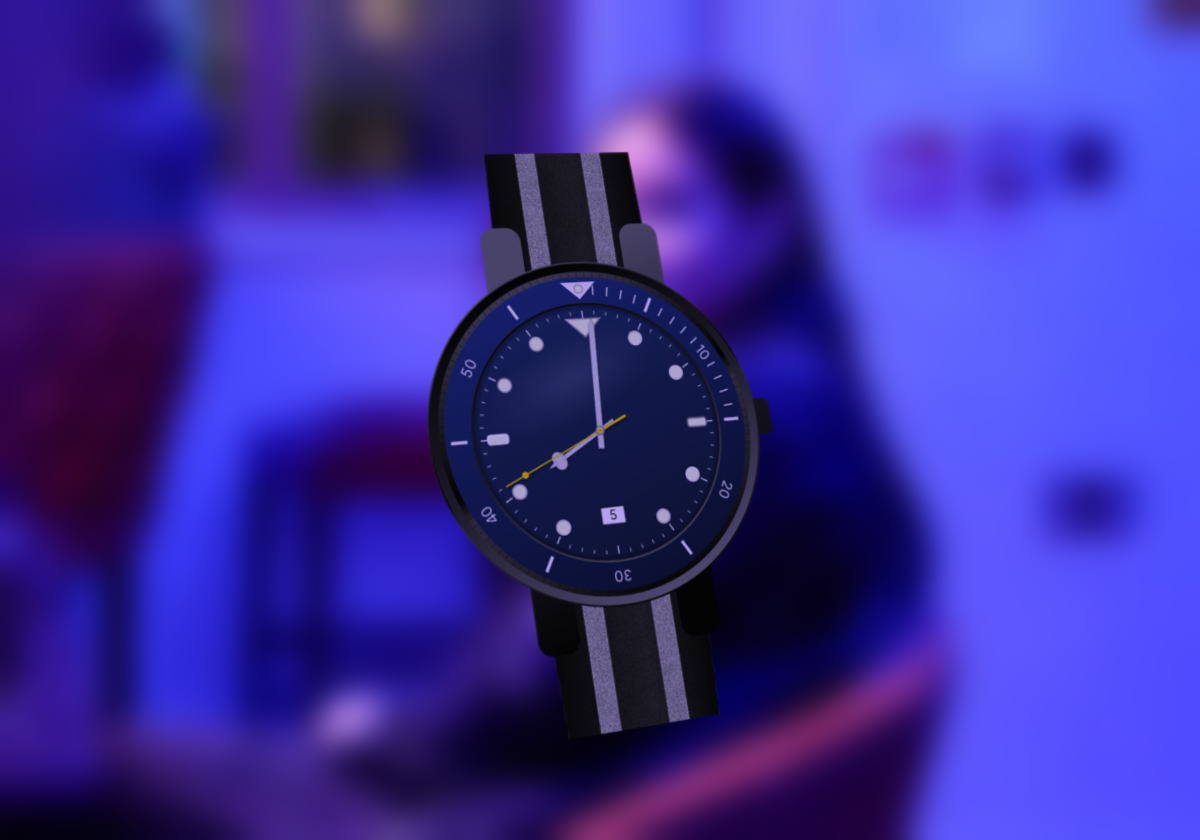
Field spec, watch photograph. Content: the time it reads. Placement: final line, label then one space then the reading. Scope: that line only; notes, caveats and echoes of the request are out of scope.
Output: 8:00:41
